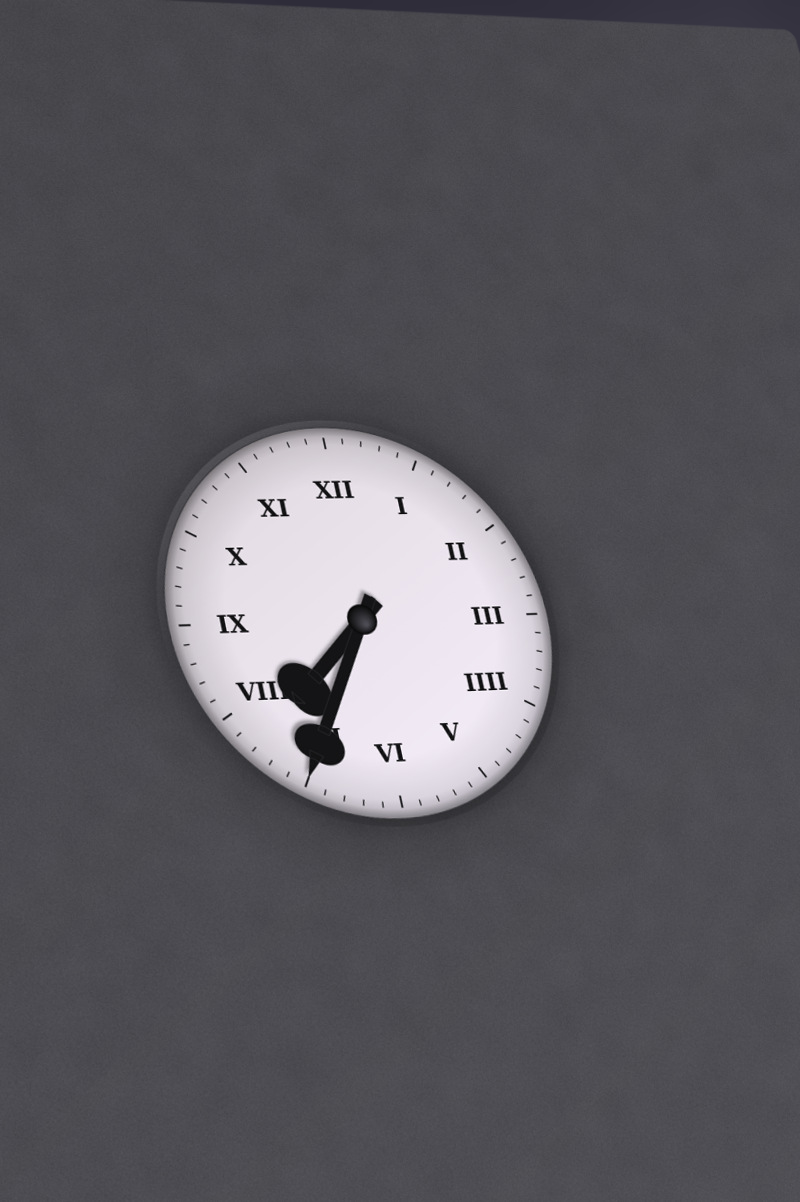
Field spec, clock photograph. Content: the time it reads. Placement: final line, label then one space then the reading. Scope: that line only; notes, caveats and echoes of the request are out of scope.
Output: 7:35
